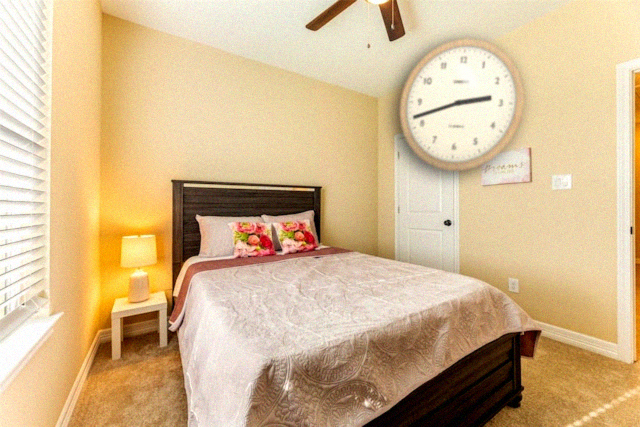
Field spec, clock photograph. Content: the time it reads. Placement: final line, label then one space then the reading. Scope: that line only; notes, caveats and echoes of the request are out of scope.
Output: 2:42
